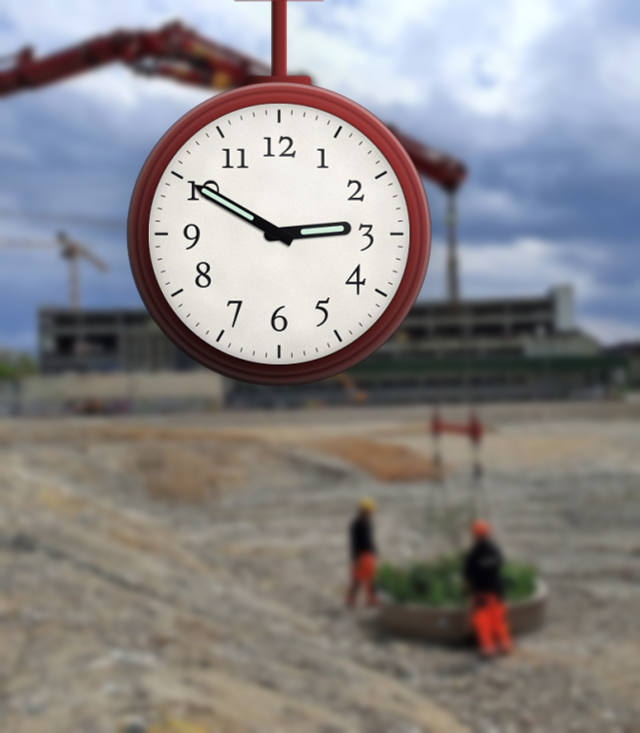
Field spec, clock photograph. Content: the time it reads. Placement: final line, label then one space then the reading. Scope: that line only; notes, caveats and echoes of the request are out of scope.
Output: 2:50
